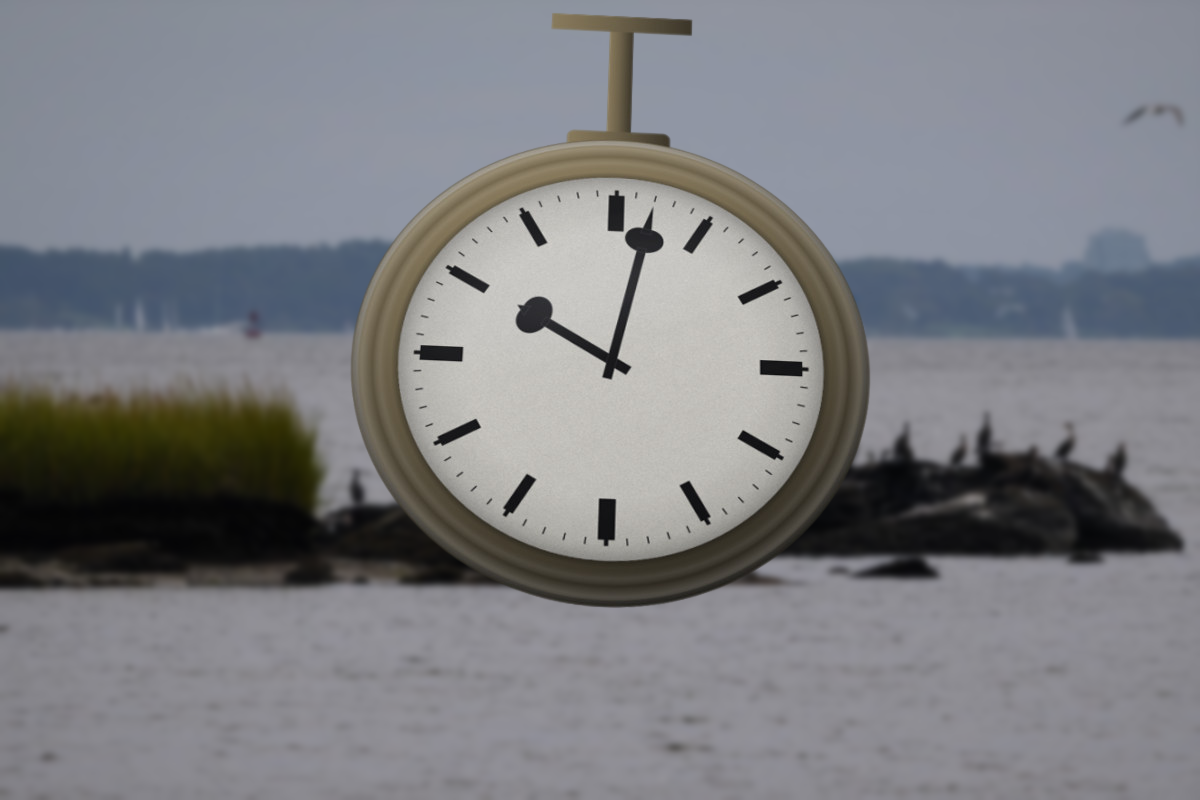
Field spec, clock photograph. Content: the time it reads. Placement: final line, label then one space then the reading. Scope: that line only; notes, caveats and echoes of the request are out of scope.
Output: 10:02
